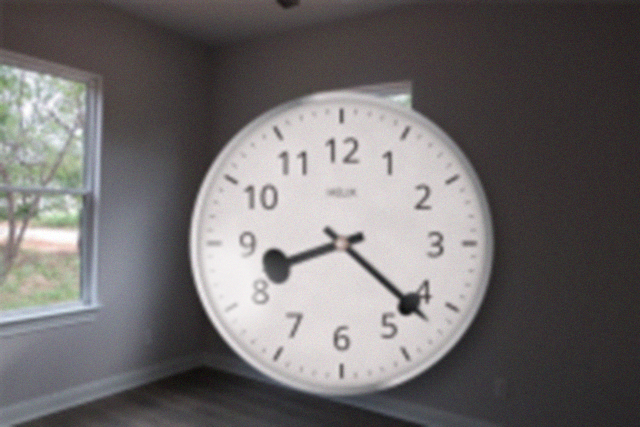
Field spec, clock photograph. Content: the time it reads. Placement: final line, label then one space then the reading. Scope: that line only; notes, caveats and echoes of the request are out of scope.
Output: 8:22
